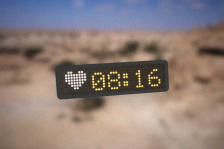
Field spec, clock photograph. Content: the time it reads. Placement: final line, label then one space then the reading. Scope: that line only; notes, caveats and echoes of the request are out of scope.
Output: 8:16
